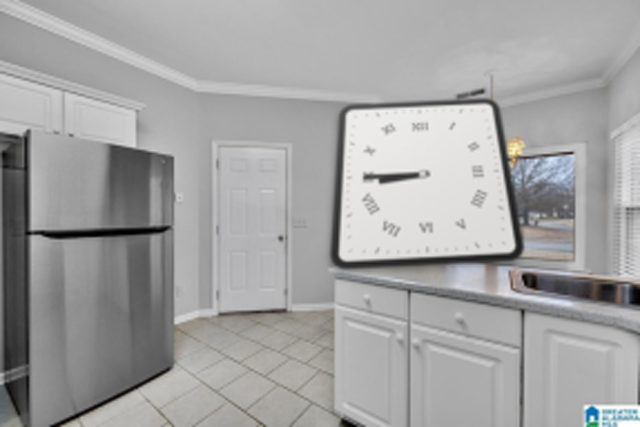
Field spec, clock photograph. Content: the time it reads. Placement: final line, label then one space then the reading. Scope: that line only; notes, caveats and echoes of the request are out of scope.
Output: 8:45
